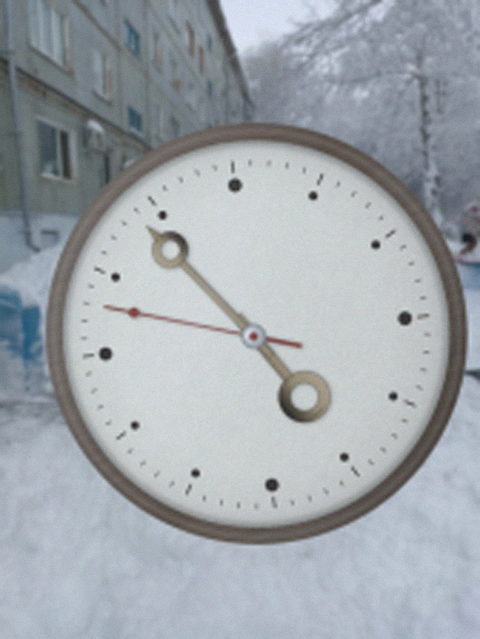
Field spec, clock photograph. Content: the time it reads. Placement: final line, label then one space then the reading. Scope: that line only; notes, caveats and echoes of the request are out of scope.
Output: 4:53:48
